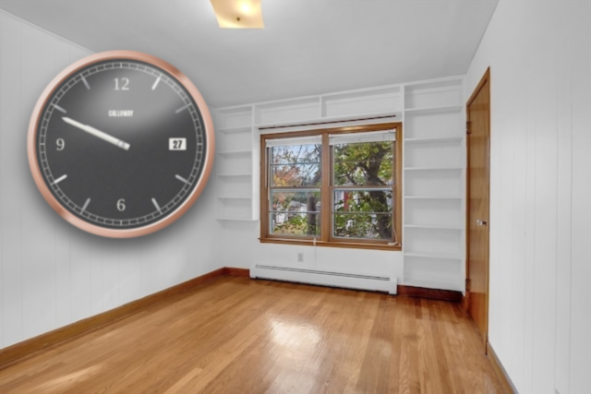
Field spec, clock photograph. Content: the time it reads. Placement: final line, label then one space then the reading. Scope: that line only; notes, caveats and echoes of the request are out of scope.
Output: 9:49
